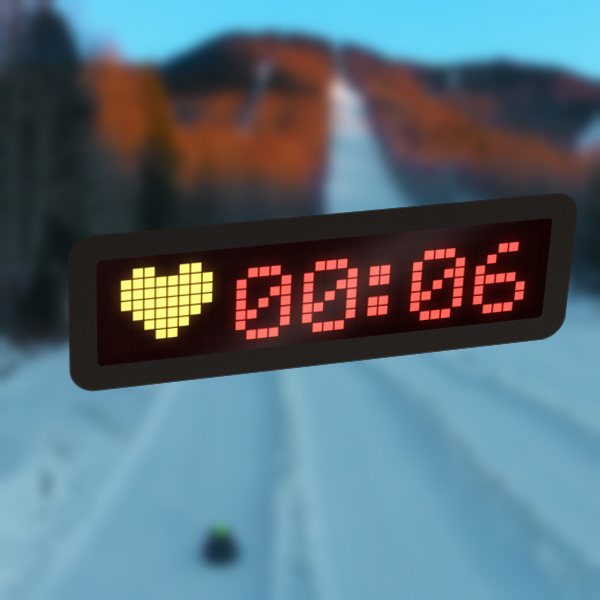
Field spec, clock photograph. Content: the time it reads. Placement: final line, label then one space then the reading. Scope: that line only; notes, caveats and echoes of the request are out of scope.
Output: 0:06
